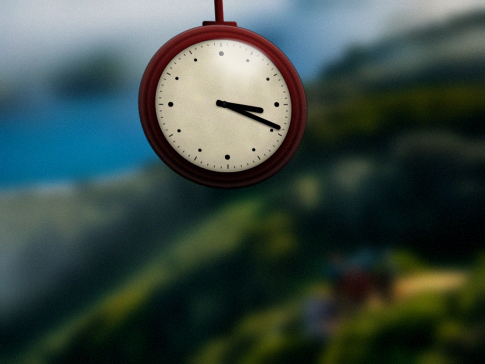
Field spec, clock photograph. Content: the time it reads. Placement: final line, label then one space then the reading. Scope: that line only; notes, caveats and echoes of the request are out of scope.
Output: 3:19
